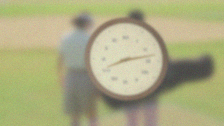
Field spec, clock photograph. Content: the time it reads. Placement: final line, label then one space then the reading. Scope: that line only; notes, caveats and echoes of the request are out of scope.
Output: 8:13
